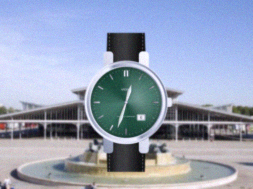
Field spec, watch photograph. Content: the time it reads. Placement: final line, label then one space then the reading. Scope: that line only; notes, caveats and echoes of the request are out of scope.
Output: 12:33
